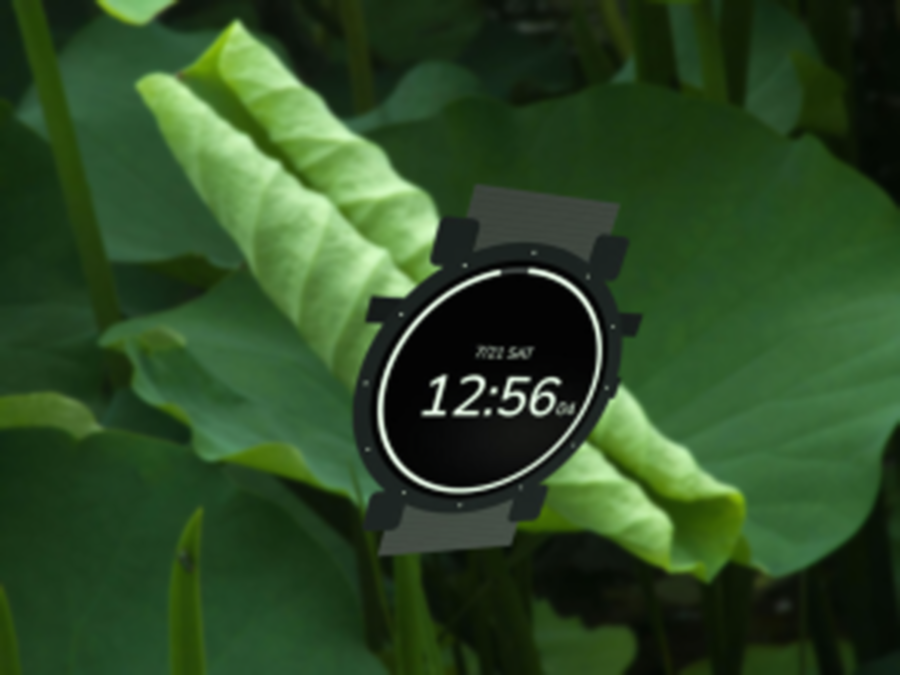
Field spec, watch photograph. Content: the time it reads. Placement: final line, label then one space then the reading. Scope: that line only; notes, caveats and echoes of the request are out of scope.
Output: 12:56
